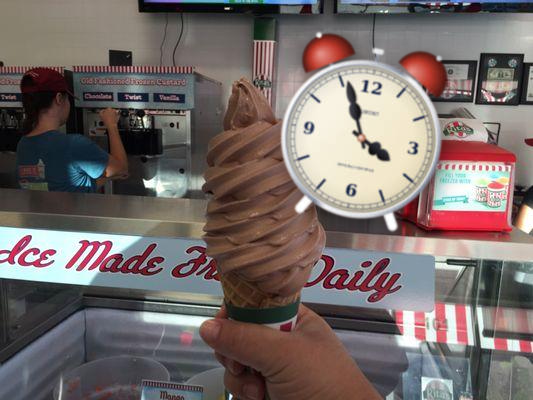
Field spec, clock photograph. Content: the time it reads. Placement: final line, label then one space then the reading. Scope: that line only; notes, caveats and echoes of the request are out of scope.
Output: 3:56
